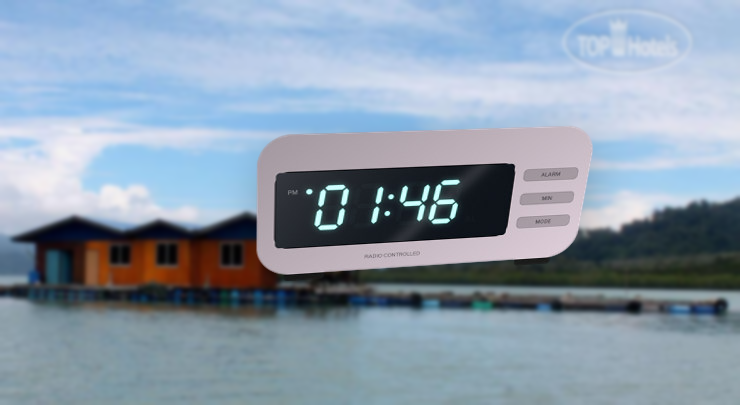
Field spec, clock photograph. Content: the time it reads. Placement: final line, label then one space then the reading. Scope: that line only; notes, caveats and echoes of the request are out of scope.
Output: 1:46
